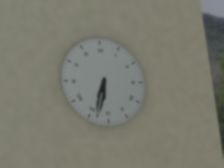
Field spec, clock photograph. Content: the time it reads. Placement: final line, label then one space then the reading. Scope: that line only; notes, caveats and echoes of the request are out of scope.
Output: 6:33
